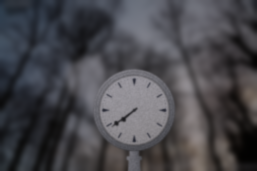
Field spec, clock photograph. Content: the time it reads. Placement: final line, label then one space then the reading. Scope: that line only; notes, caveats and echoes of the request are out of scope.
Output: 7:39
